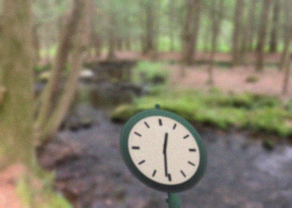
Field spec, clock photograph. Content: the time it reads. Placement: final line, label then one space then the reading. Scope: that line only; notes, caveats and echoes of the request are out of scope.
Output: 12:31
